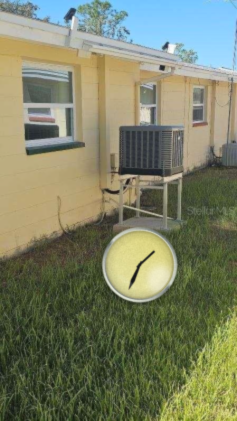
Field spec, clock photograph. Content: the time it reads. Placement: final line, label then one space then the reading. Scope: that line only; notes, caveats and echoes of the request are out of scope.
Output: 1:34
